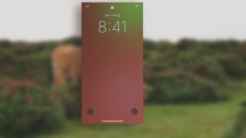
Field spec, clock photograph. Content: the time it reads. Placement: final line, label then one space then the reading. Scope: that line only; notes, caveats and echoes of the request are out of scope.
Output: 8:41
